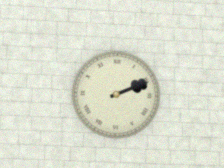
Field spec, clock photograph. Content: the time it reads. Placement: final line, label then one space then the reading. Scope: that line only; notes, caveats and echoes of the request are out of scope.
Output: 2:11
